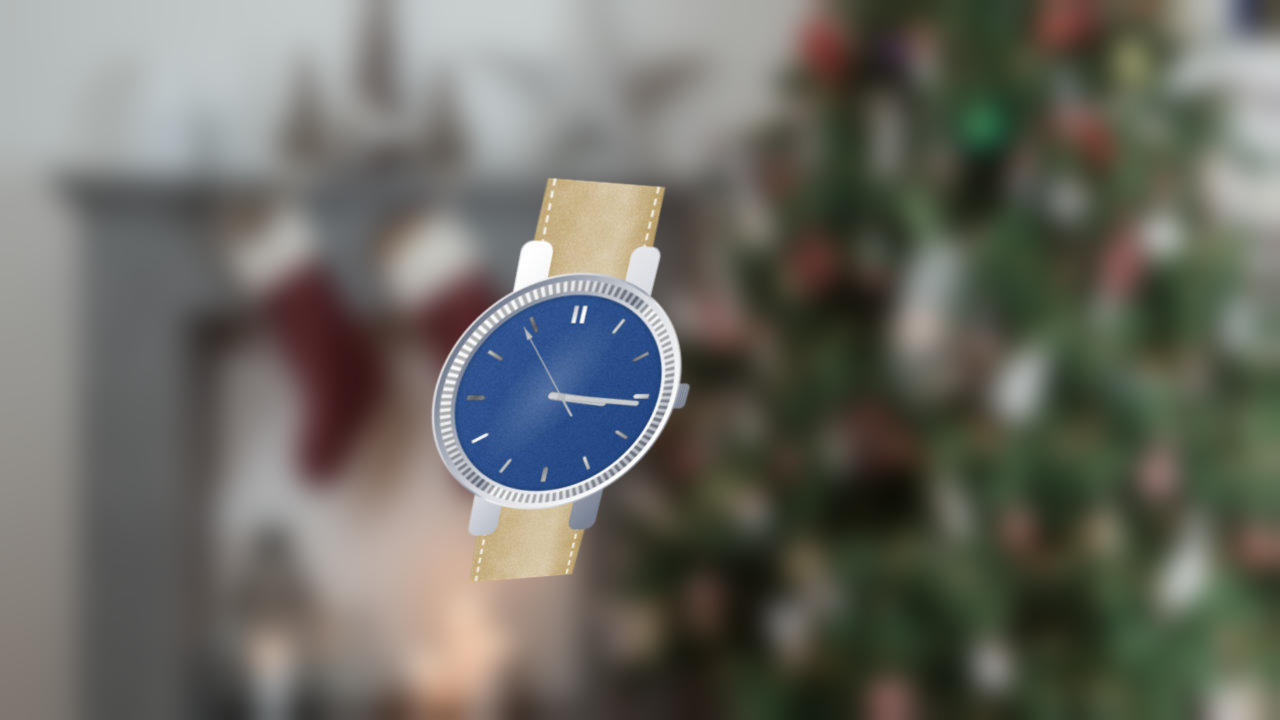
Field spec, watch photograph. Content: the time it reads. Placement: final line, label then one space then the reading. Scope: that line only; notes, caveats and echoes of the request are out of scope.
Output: 3:15:54
